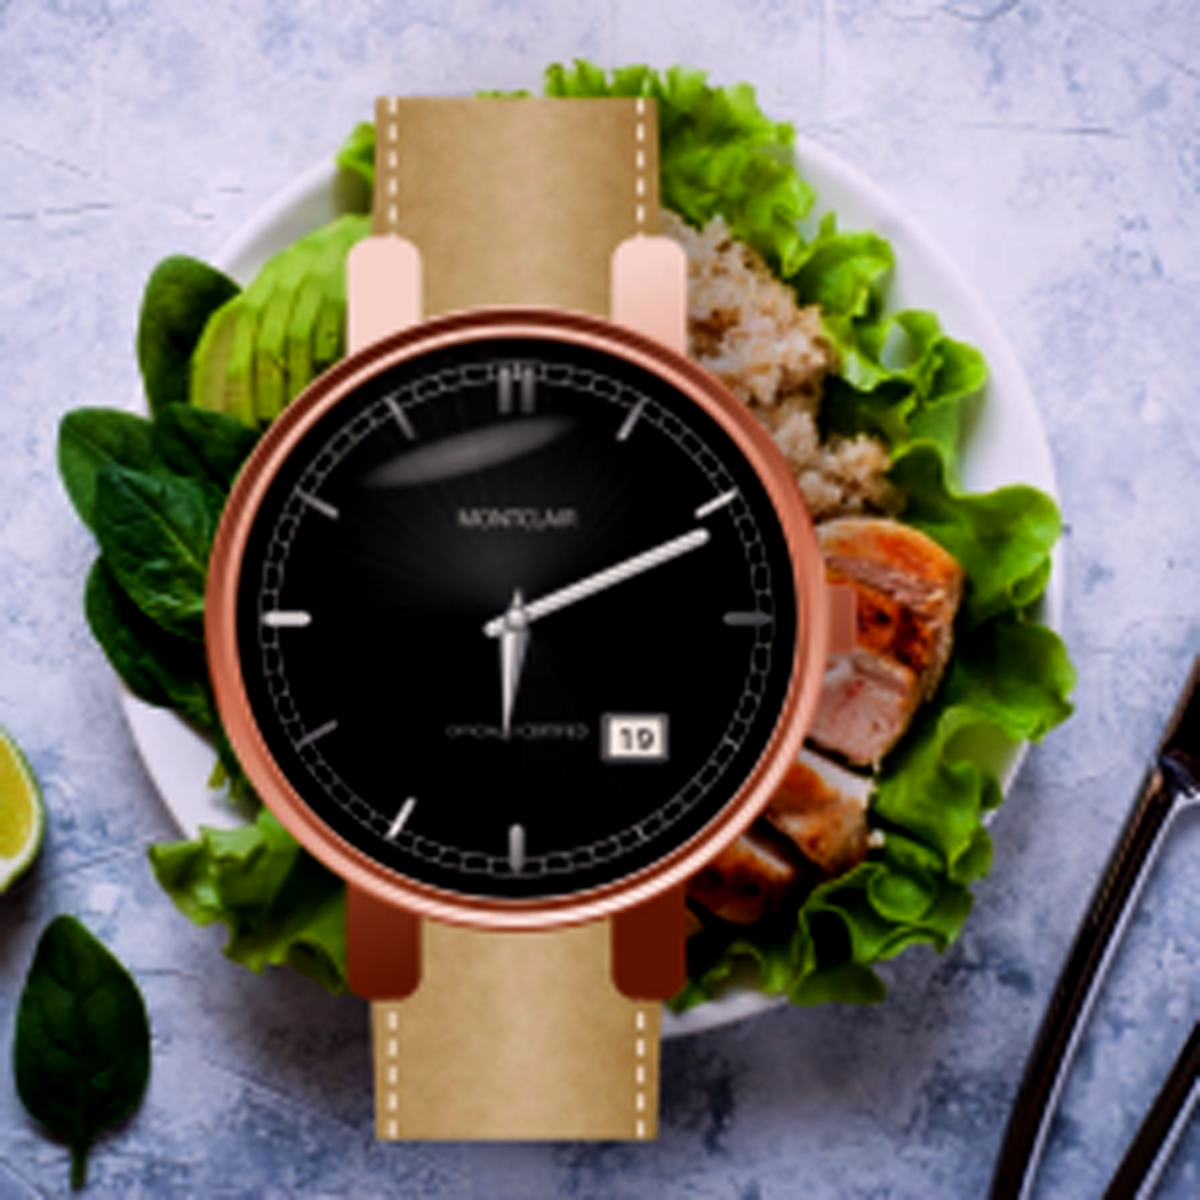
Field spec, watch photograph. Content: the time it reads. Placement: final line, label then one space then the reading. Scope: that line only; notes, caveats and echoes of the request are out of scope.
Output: 6:11
